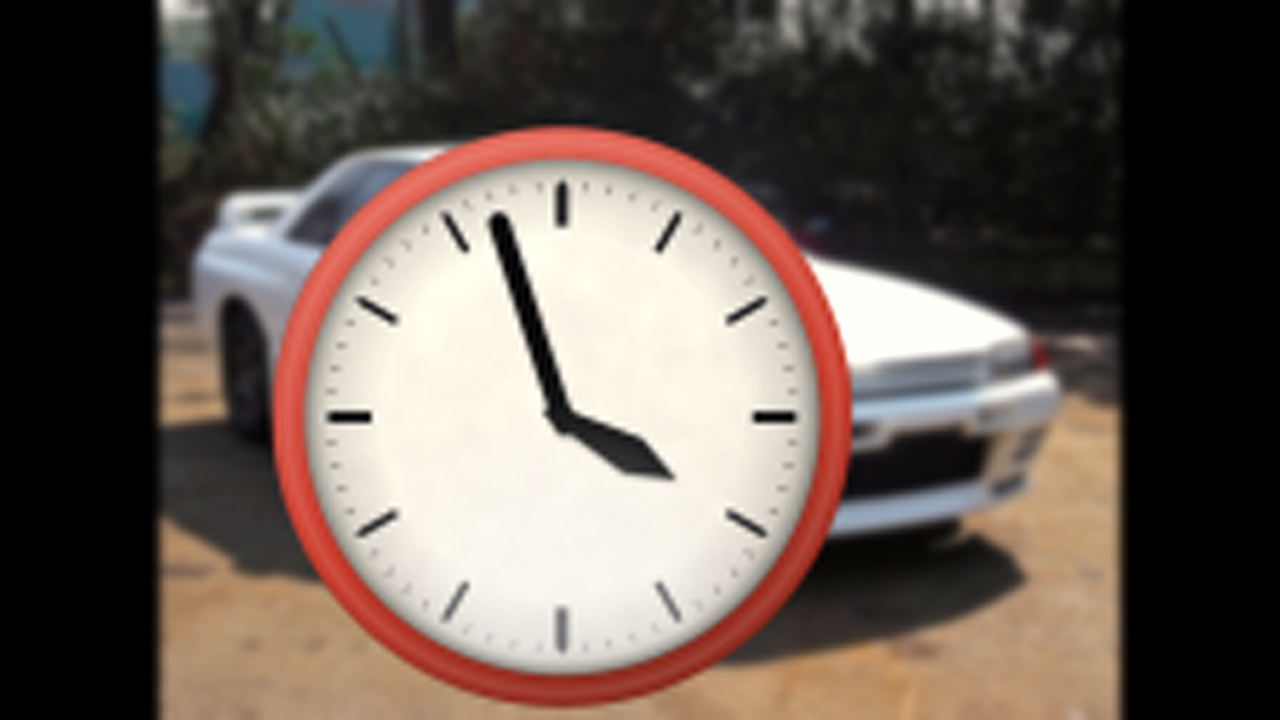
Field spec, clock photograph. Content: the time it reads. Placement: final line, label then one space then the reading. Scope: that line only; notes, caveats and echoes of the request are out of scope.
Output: 3:57
